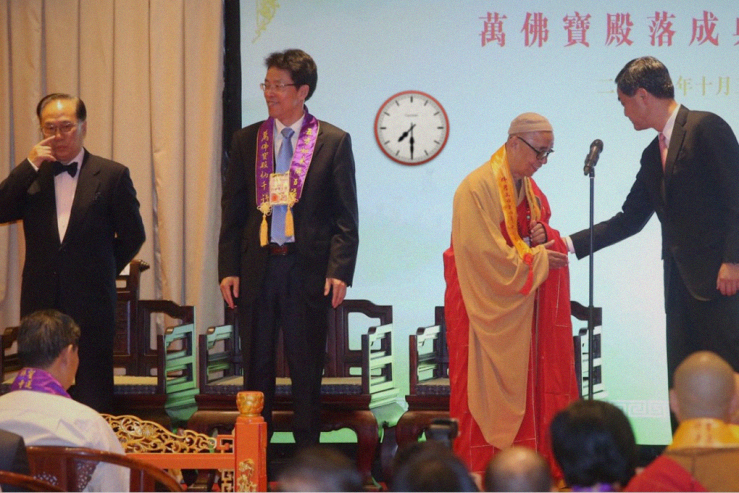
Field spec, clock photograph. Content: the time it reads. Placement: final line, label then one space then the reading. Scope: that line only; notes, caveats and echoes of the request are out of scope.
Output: 7:30
